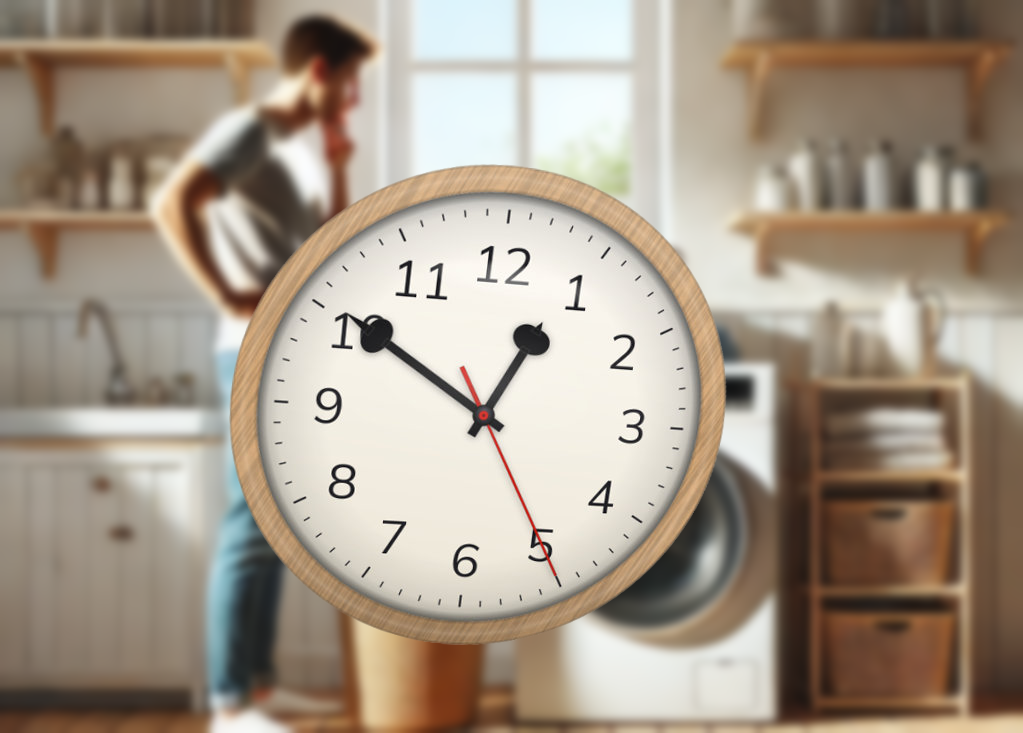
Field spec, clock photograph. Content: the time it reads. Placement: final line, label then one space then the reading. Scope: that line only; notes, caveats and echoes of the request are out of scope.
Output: 12:50:25
